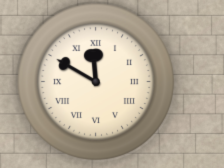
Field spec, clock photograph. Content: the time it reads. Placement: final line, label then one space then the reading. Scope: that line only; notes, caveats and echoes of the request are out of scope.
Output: 11:50
